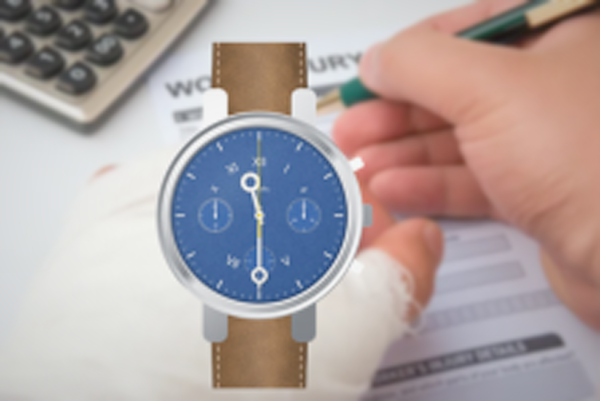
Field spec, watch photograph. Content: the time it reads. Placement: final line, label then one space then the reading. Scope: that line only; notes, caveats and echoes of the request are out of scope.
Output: 11:30
